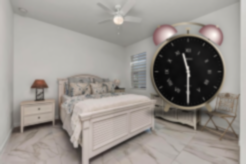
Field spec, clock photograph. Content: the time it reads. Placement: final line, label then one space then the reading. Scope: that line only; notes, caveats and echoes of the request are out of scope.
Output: 11:30
